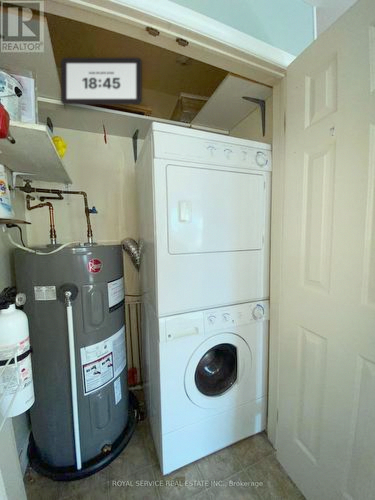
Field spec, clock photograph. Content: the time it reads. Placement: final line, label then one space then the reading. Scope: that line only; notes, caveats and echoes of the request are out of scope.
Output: 18:45
